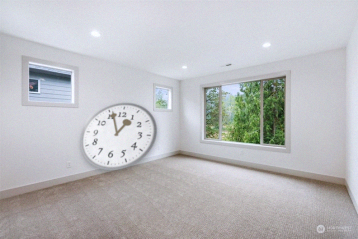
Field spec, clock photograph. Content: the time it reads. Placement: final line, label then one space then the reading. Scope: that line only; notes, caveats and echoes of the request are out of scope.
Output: 12:56
